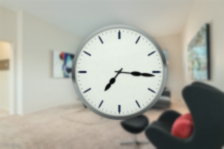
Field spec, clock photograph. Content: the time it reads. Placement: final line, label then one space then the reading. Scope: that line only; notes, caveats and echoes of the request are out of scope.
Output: 7:16
